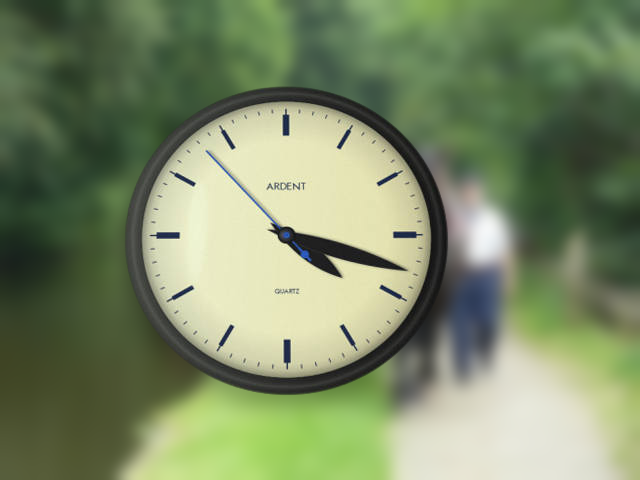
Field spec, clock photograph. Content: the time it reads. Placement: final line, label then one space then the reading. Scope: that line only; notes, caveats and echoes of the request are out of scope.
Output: 4:17:53
